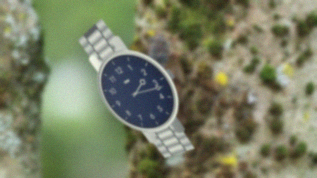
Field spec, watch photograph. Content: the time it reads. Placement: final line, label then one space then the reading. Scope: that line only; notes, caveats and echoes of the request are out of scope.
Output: 2:17
